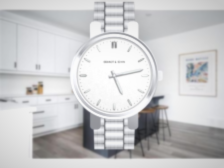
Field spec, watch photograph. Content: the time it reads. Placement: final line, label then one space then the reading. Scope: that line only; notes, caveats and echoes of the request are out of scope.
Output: 5:13
